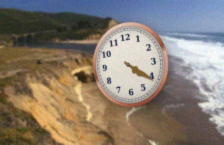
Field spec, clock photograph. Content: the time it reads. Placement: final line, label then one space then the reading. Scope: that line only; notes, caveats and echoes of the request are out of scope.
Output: 4:21
